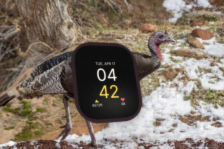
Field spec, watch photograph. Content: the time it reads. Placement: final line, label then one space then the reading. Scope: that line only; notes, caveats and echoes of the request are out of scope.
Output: 4:42
